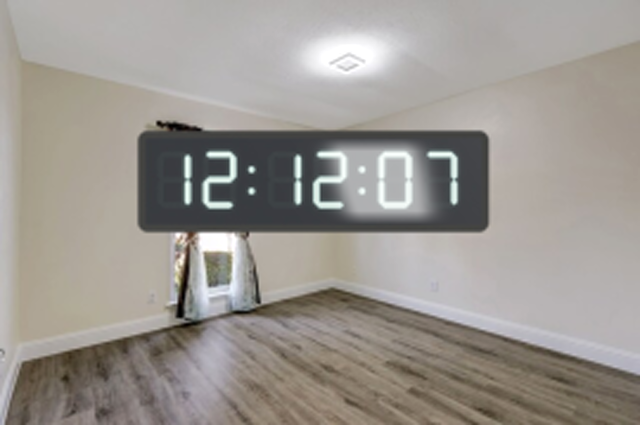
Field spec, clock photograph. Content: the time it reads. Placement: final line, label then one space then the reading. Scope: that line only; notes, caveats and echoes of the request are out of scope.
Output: 12:12:07
